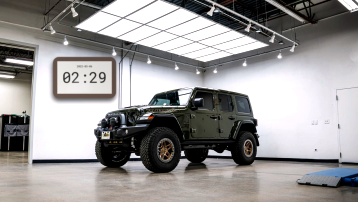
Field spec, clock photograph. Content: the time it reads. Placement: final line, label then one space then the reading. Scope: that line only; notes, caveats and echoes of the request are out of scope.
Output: 2:29
